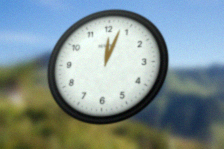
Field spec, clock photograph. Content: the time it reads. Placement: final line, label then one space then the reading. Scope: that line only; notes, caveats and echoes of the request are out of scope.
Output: 12:03
